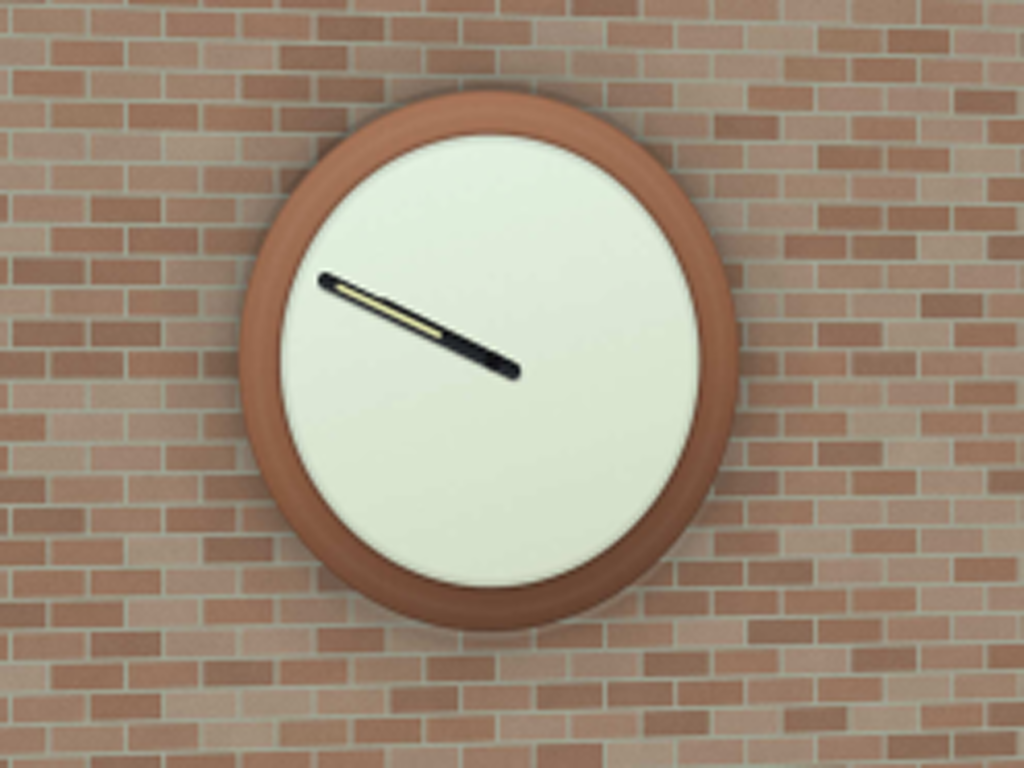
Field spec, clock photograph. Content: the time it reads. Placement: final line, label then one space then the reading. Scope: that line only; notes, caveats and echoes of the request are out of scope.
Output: 9:49
